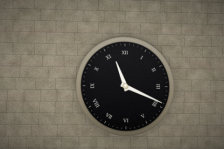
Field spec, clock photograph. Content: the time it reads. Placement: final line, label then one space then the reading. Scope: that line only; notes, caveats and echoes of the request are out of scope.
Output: 11:19
